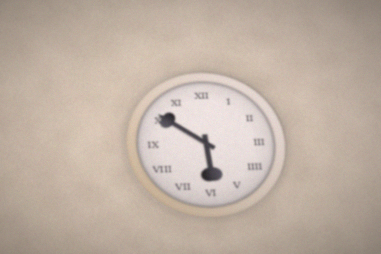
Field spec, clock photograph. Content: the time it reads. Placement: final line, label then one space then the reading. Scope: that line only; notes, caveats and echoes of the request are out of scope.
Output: 5:51
